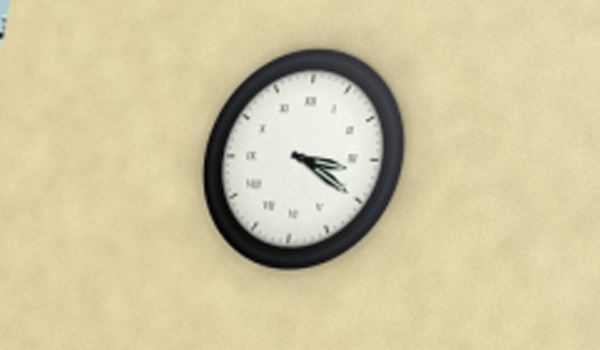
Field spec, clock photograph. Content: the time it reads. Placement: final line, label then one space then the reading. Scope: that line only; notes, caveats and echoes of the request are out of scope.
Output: 3:20
